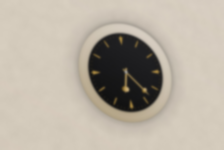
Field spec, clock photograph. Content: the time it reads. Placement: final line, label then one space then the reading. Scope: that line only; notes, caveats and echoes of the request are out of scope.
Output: 6:23
